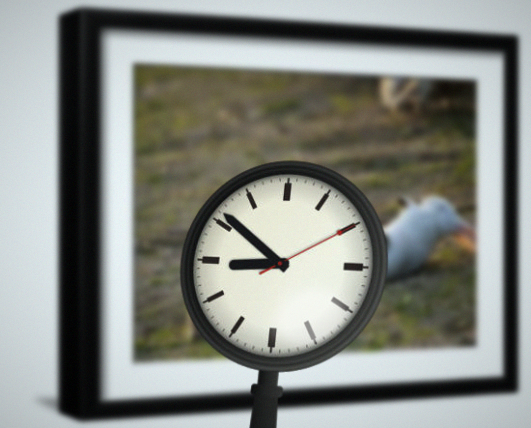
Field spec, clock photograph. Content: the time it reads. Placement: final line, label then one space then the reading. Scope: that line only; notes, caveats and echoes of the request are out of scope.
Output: 8:51:10
